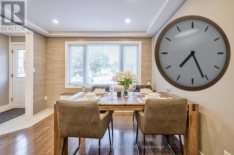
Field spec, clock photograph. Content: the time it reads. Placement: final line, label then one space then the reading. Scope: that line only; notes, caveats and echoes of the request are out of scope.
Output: 7:26
